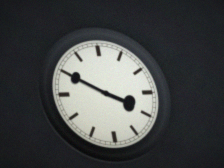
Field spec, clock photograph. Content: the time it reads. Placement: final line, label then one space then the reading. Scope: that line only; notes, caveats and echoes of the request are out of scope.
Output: 3:50
